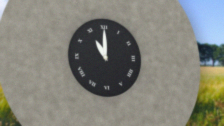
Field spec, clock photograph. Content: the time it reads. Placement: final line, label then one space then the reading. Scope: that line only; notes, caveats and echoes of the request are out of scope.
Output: 11:00
